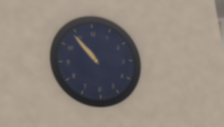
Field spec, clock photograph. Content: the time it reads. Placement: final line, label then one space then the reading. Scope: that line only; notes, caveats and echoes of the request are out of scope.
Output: 10:54
